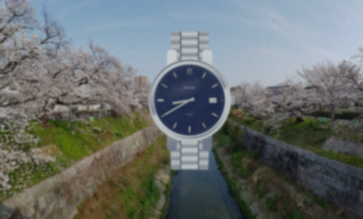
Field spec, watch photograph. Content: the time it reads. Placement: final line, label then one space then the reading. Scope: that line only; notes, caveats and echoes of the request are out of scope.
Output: 8:40
